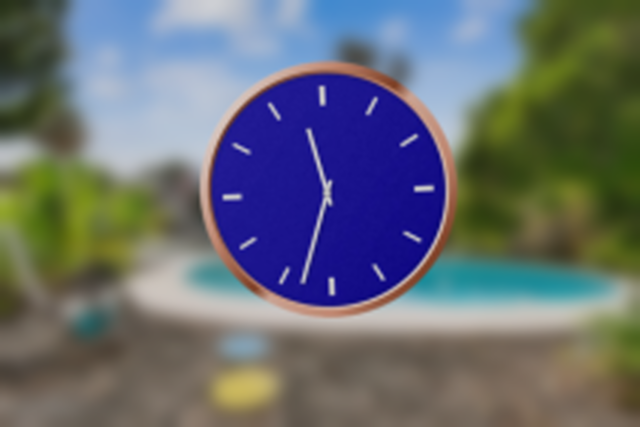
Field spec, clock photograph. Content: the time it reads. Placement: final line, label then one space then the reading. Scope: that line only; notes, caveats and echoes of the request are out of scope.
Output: 11:33
